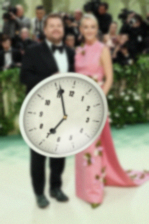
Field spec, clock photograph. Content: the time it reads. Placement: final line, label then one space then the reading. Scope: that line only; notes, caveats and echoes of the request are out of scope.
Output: 6:56
